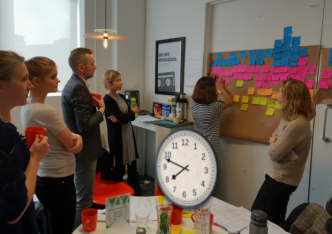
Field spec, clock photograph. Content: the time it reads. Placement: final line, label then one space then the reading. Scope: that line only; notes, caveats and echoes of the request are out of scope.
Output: 7:48
